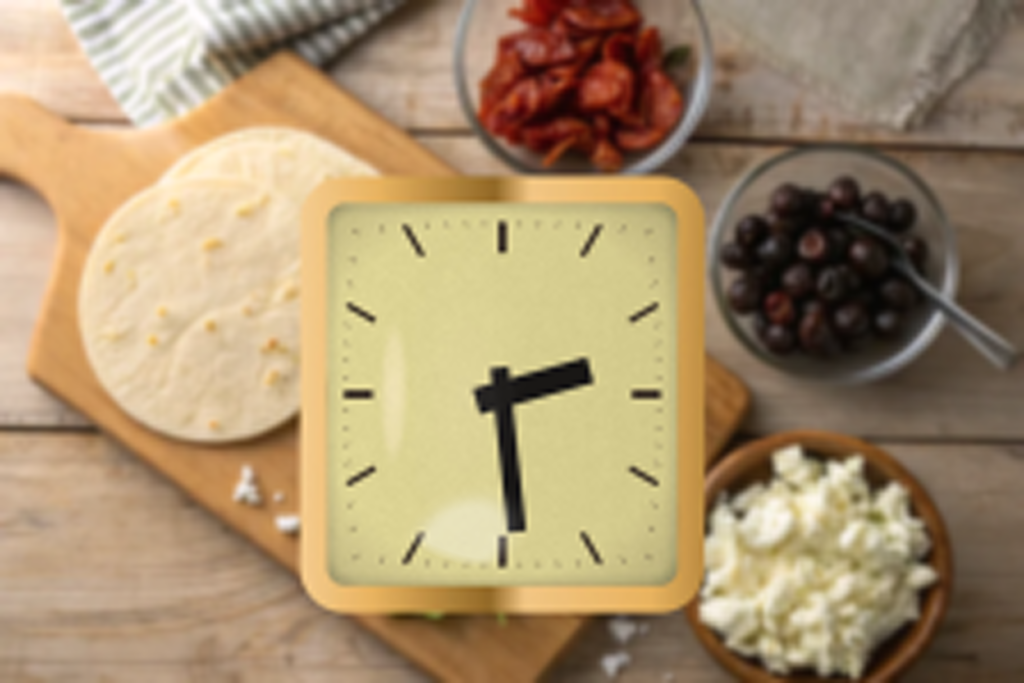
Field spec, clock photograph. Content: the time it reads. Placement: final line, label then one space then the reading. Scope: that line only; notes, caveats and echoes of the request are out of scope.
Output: 2:29
